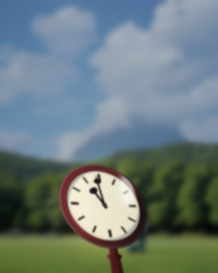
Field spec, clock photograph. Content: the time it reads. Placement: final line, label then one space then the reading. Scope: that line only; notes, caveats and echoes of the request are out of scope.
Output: 10:59
